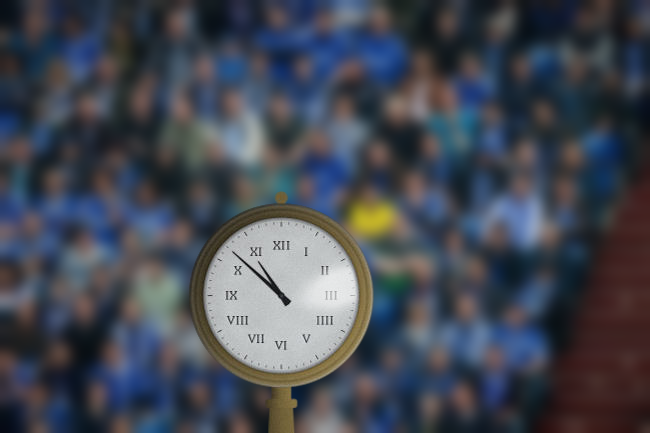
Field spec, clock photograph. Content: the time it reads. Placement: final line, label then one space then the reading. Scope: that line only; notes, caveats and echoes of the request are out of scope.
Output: 10:52
